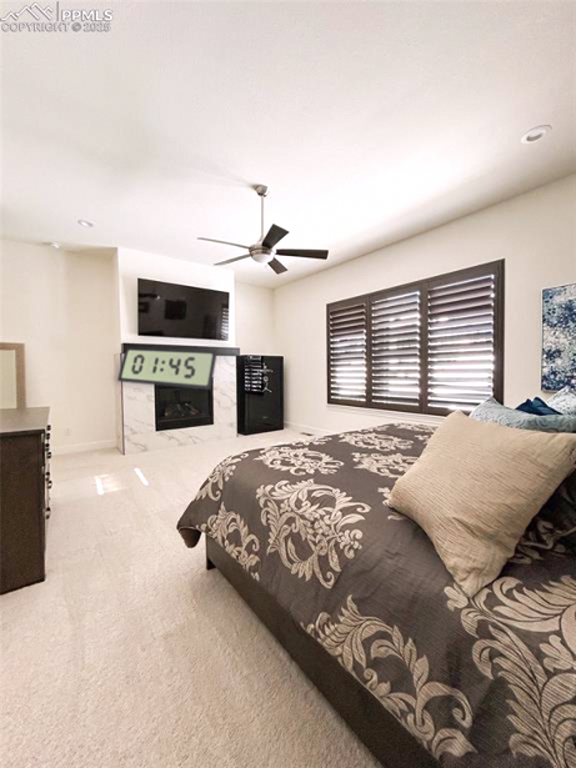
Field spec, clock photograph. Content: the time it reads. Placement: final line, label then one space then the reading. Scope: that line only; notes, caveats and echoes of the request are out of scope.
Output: 1:45
